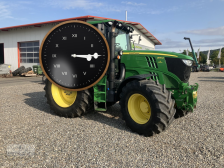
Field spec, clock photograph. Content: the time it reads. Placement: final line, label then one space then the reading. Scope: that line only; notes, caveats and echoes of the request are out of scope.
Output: 3:15
